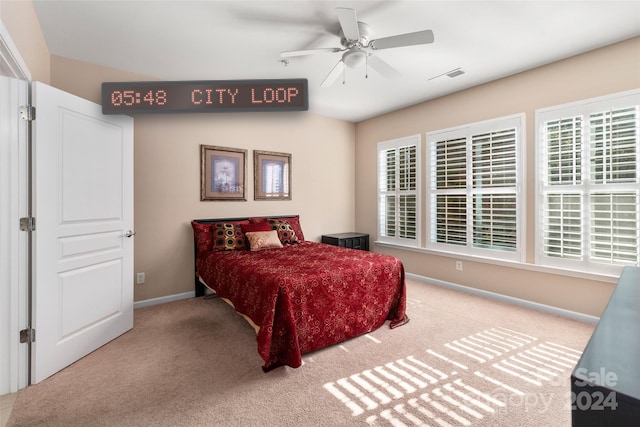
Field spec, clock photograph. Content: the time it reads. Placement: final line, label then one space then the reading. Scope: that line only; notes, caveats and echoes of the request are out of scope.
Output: 5:48
